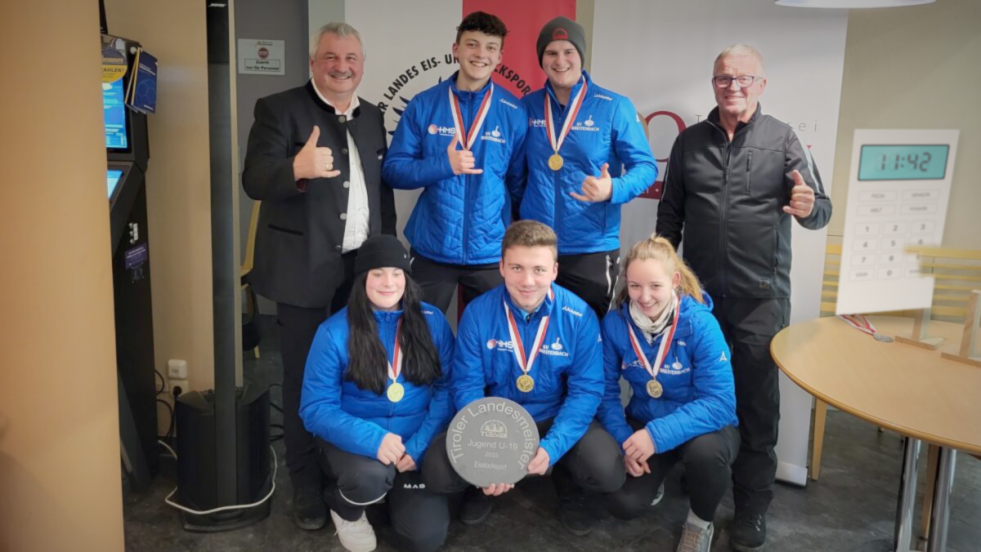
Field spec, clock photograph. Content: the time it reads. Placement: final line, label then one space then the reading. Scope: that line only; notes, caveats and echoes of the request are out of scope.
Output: 11:42
